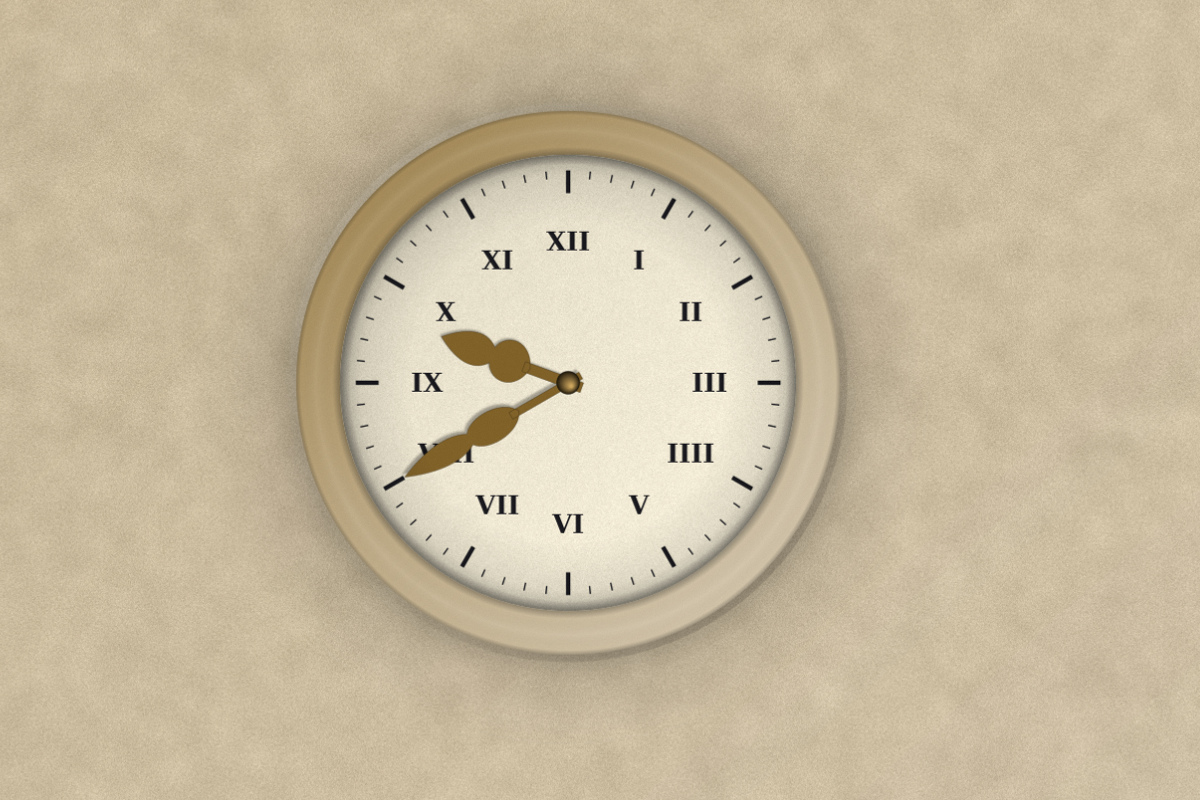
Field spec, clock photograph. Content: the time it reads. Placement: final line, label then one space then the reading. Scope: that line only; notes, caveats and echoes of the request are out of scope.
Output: 9:40
